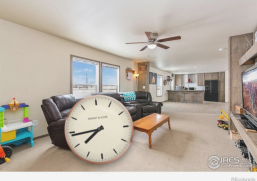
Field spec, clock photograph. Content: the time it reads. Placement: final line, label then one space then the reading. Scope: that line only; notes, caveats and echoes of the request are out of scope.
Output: 7:44
